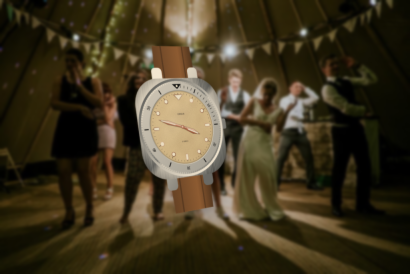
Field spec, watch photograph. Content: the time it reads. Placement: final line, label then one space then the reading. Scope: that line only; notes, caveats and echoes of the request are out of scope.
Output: 3:48
